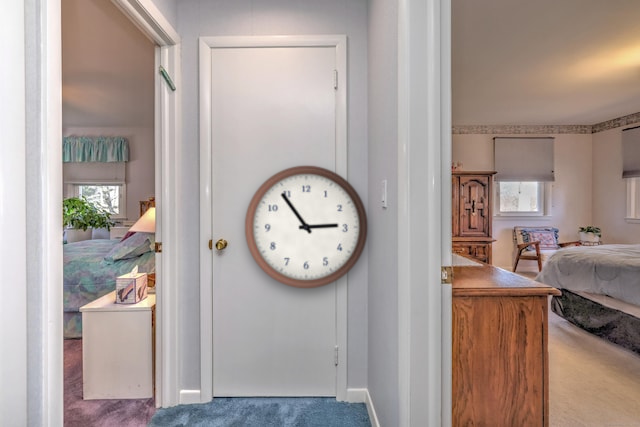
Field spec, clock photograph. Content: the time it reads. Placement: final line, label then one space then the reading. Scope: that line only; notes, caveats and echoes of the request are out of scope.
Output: 2:54
